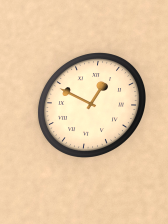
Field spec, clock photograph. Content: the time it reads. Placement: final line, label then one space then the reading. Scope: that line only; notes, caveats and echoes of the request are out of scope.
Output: 12:49
